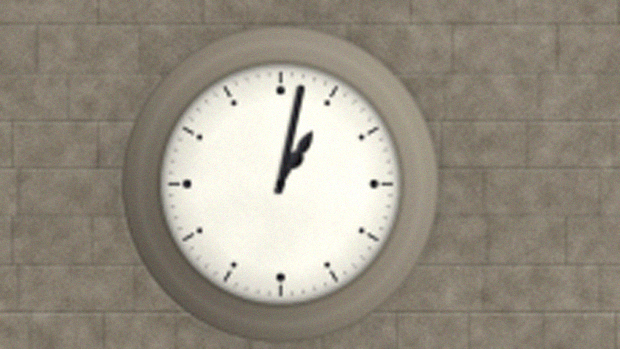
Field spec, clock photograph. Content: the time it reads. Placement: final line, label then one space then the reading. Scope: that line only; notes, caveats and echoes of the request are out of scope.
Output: 1:02
